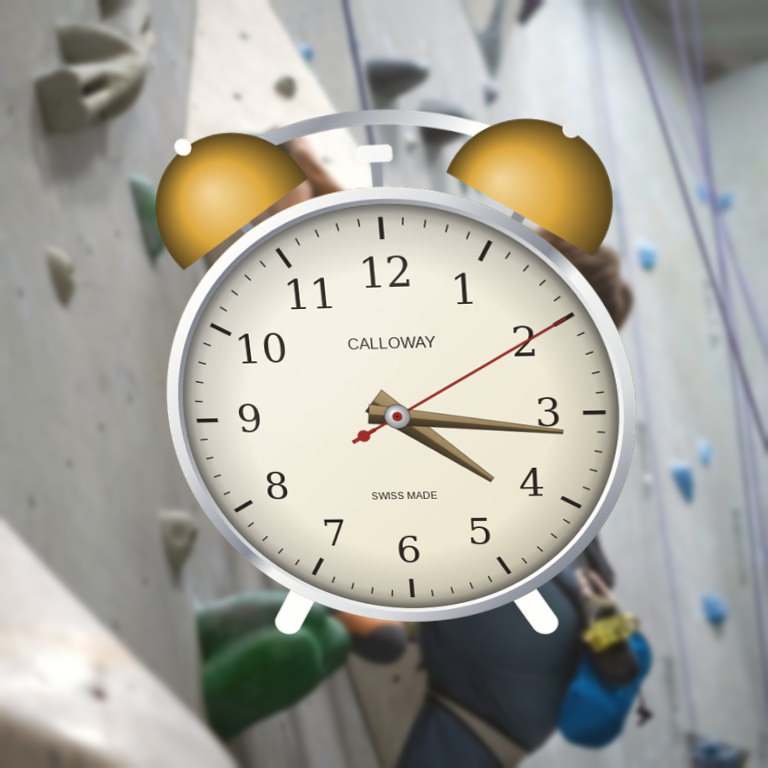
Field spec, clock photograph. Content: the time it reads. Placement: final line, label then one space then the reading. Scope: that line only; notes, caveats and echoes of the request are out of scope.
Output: 4:16:10
